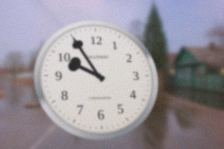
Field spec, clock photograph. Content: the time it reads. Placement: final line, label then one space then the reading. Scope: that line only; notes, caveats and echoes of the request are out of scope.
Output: 9:55
